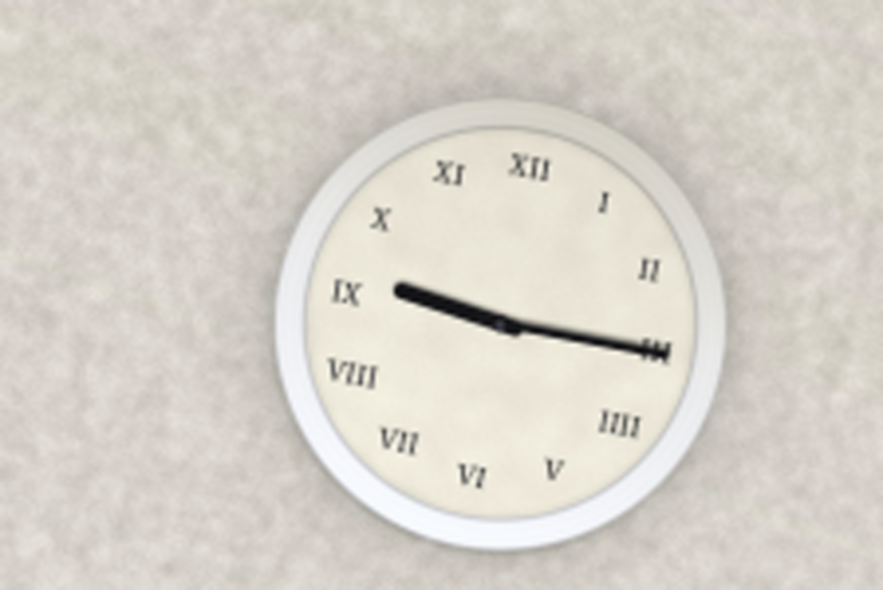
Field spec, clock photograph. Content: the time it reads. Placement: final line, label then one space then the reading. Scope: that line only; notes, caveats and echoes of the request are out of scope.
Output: 9:15
